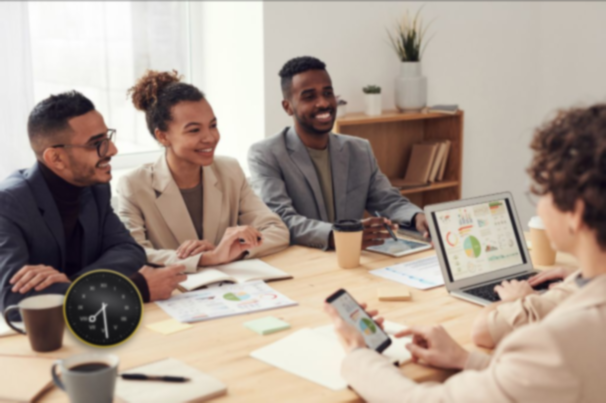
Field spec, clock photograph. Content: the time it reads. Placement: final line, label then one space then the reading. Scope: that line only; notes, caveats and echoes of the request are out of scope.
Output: 7:29
